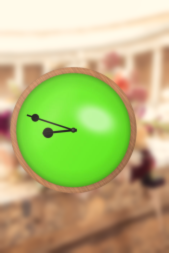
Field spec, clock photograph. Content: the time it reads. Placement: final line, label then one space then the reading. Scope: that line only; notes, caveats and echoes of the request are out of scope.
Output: 8:48
